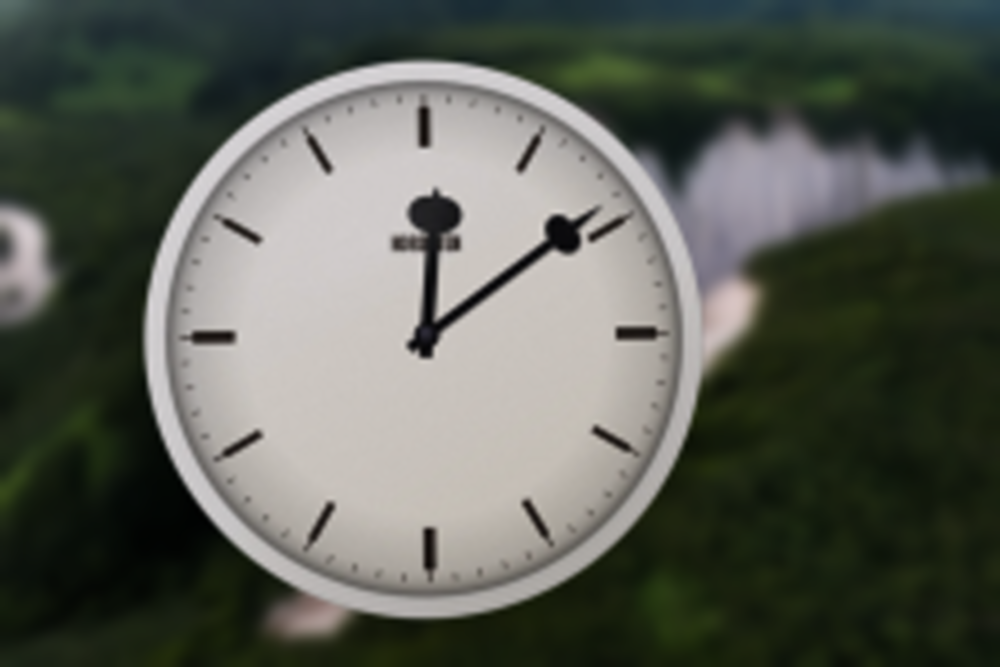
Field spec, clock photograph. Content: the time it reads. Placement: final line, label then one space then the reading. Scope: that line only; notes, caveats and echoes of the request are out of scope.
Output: 12:09
